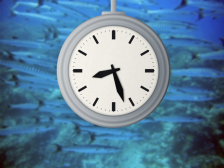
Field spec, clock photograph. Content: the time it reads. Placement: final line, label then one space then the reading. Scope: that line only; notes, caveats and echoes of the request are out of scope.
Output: 8:27
